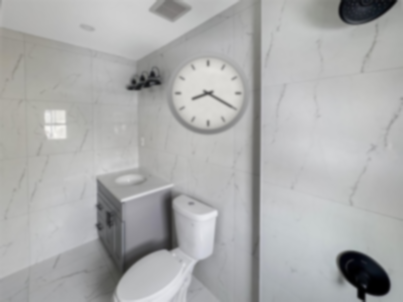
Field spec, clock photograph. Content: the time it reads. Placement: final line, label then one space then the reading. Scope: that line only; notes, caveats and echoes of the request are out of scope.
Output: 8:20
